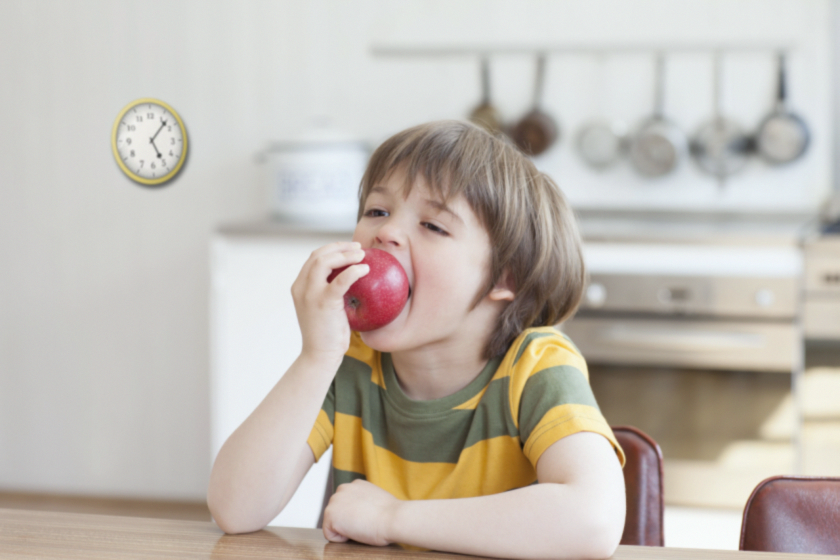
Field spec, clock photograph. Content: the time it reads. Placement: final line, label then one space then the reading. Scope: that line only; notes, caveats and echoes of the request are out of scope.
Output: 5:07
